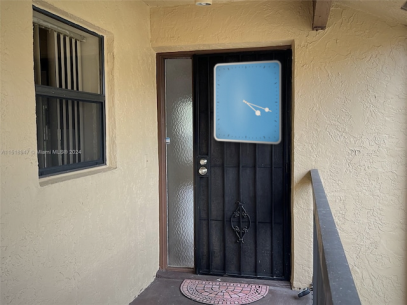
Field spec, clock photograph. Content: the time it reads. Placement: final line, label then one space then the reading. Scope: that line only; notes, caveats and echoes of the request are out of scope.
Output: 4:18
